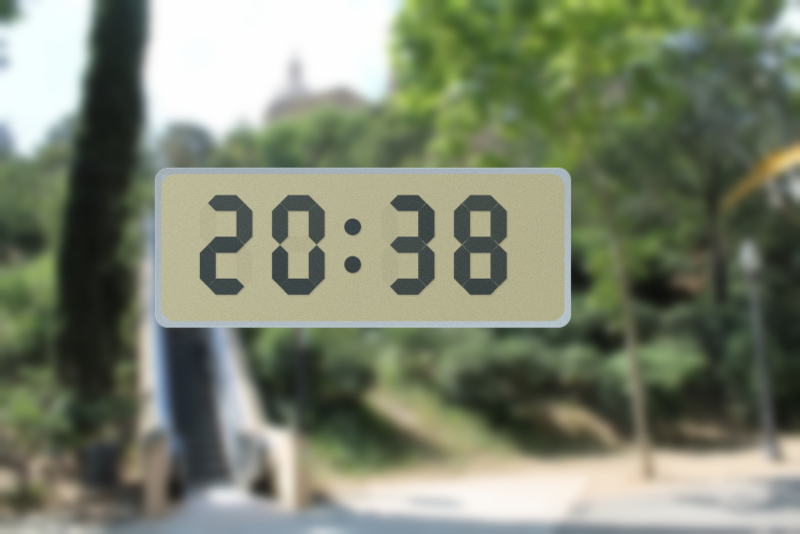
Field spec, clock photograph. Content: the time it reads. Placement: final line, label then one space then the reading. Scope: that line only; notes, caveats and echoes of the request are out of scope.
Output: 20:38
